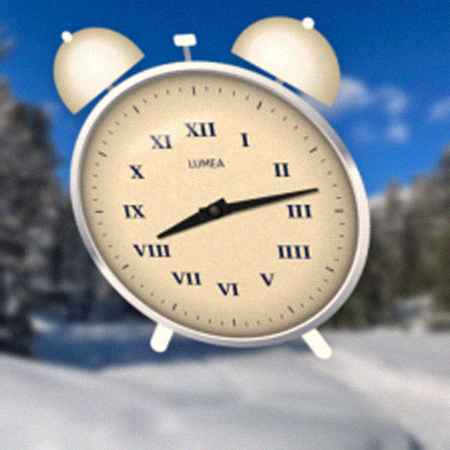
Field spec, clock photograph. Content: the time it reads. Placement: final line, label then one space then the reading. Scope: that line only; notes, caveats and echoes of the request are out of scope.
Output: 8:13
